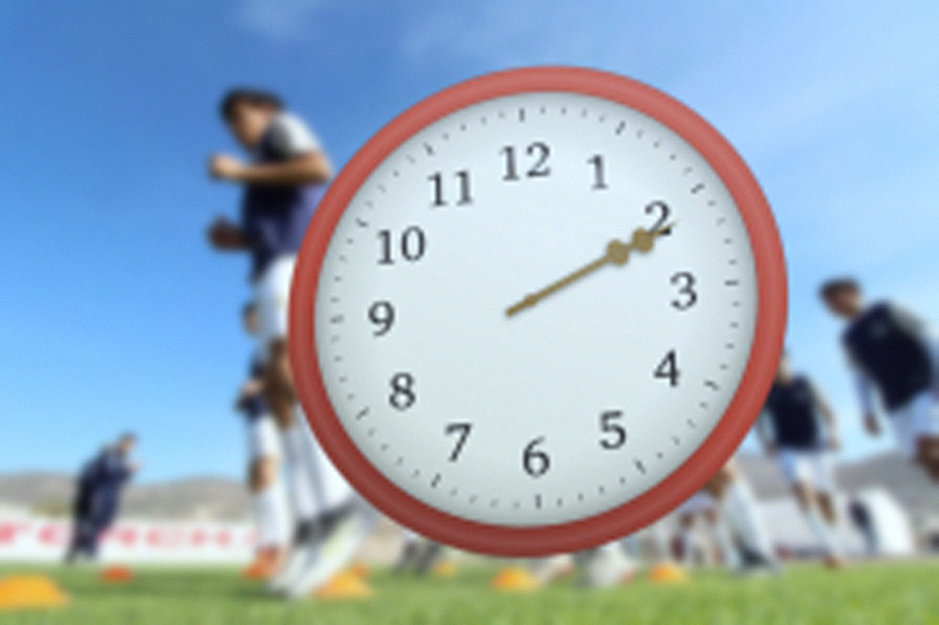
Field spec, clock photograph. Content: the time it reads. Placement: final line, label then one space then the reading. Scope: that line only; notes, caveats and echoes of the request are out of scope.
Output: 2:11
